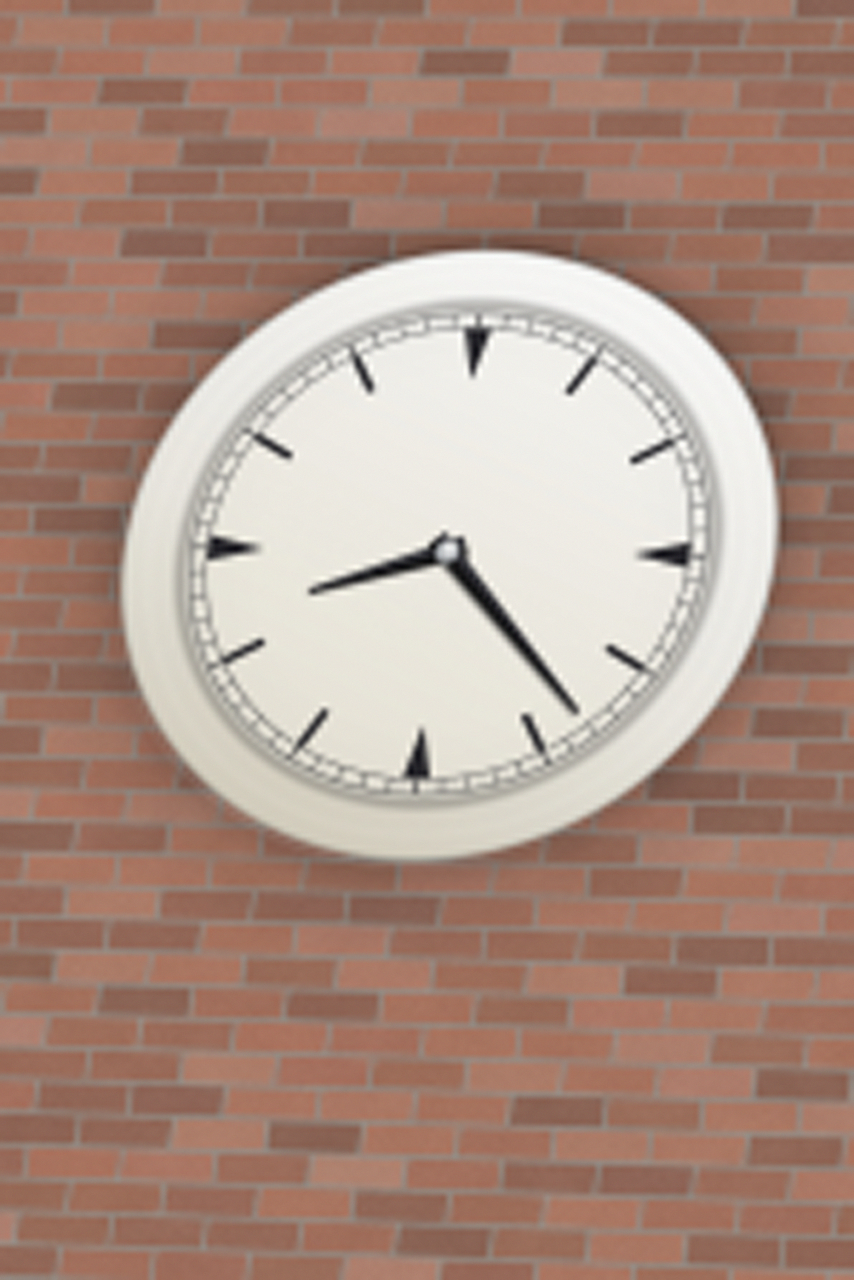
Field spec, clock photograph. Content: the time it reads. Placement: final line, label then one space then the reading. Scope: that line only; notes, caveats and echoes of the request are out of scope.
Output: 8:23
